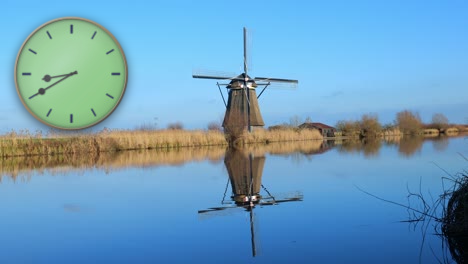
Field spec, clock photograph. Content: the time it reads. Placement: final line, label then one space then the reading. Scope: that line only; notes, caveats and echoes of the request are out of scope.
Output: 8:40
